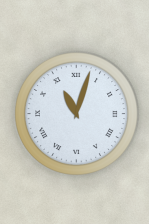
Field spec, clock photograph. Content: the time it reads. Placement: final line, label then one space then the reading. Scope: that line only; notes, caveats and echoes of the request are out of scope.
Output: 11:03
